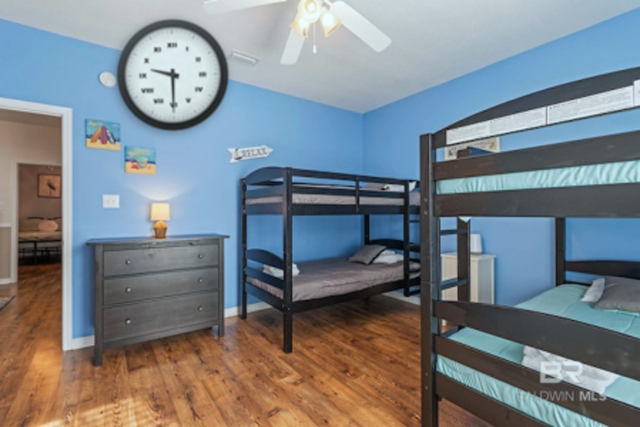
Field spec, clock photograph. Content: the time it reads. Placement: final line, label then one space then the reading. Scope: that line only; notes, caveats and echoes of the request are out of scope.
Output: 9:30
